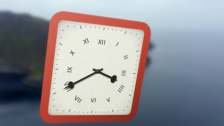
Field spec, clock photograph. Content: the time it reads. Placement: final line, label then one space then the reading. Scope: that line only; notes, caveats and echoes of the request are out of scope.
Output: 3:40
